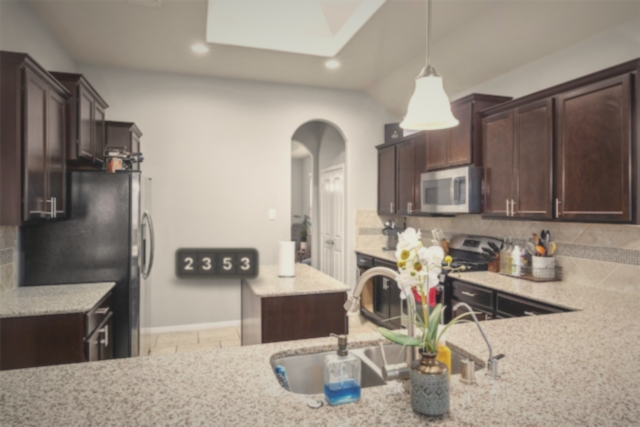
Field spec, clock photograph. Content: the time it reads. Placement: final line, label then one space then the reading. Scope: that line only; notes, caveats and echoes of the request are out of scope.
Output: 23:53
